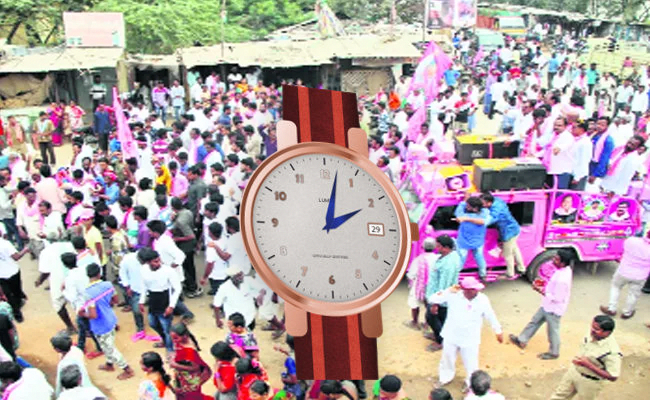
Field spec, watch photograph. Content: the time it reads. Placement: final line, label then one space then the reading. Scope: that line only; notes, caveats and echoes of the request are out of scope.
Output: 2:02
